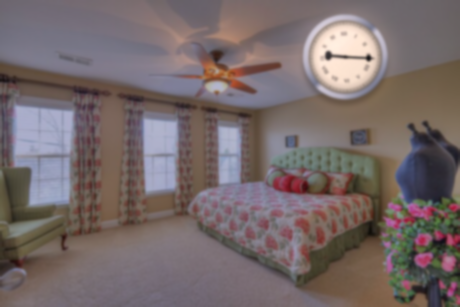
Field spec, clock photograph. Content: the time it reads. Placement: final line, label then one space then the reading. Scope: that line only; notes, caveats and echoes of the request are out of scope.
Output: 9:16
